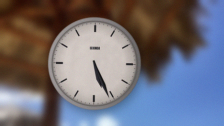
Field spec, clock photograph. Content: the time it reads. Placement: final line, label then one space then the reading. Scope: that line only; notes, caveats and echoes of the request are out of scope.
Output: 5:26
